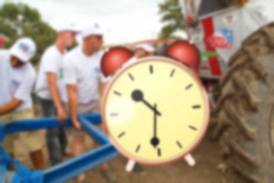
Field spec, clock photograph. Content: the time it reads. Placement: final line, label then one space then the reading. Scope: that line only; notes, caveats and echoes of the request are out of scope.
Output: 10:31
